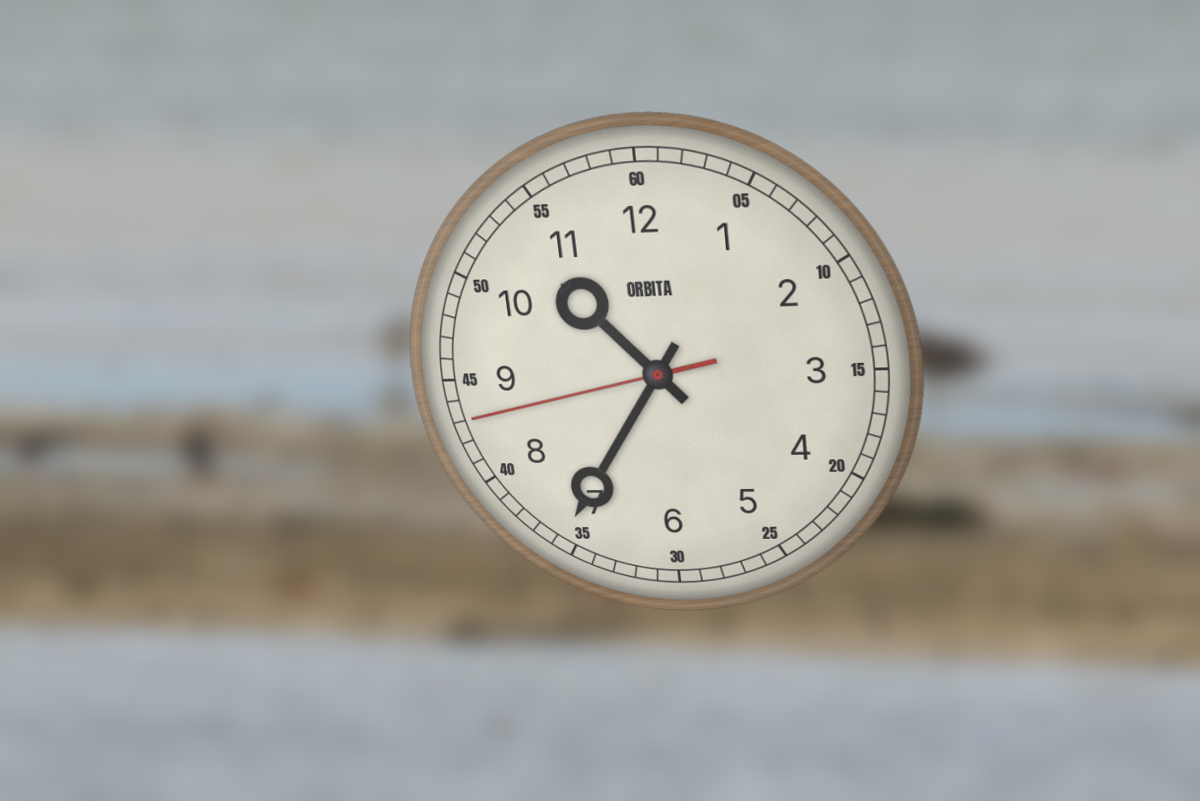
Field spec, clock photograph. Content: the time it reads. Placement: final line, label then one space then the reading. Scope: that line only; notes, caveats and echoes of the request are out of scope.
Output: 10:35:43
